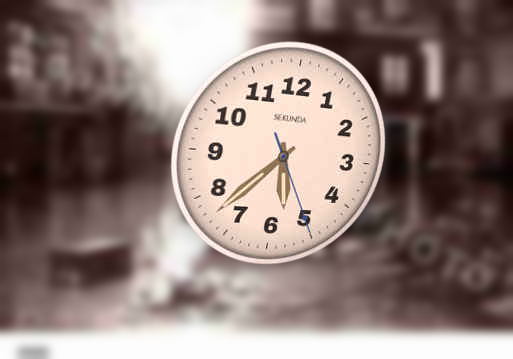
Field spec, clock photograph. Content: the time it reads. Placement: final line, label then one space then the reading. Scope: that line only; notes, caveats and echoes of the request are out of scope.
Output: 5:37:25
